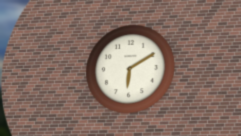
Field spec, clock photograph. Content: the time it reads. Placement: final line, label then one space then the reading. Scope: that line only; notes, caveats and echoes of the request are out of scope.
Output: 6:10
